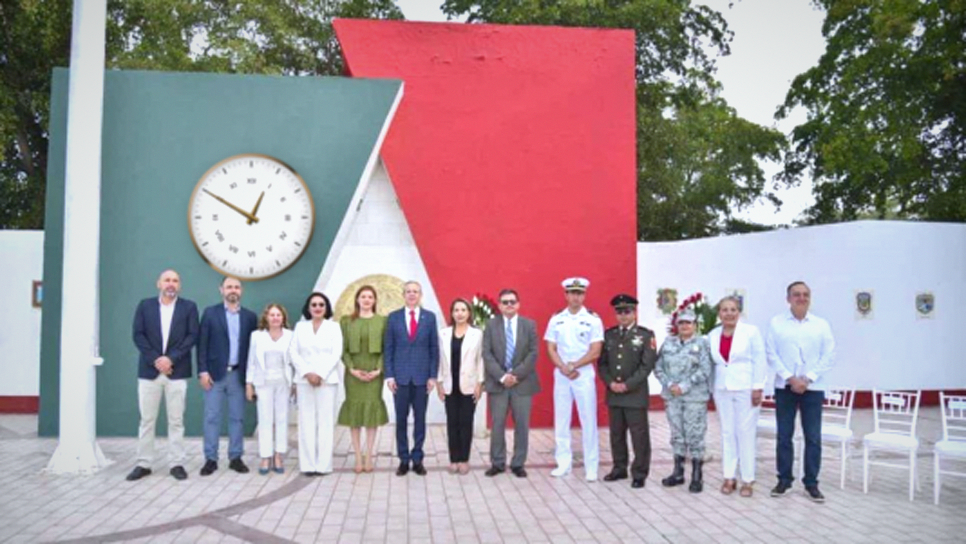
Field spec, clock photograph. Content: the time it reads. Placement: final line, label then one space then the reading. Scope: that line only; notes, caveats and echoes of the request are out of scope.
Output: 12:50
